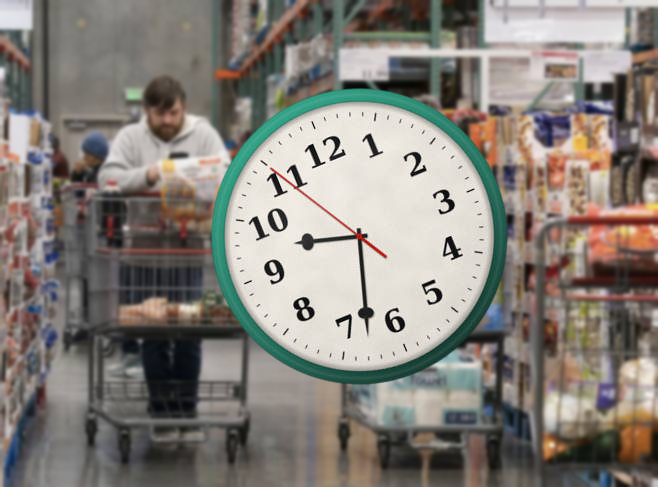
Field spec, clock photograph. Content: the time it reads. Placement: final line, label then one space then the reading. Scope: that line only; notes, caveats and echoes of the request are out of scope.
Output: 9:32:55
